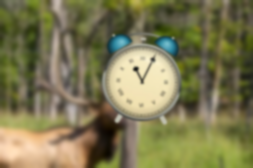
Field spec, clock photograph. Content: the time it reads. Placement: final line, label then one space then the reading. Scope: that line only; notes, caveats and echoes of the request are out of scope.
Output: 11:04
